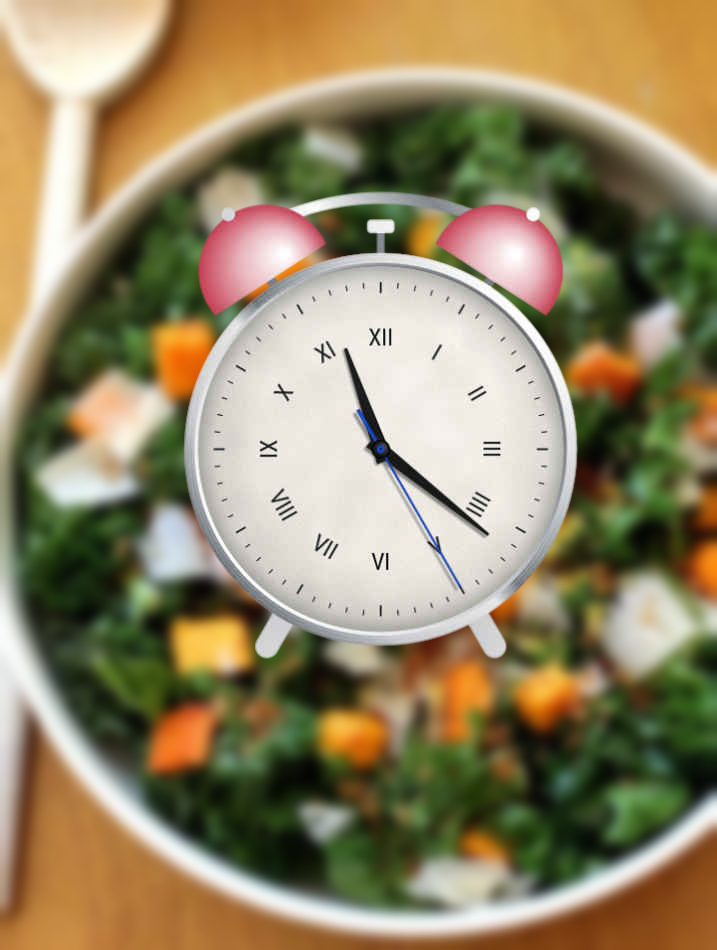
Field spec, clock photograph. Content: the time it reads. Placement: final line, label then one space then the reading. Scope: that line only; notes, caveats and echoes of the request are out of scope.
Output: 11:21:25
